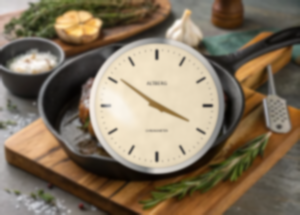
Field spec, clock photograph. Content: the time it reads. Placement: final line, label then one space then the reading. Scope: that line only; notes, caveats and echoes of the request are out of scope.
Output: 3:51
